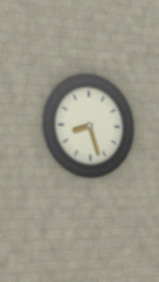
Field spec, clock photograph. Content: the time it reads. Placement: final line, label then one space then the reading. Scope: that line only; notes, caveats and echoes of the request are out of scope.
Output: 8:27
